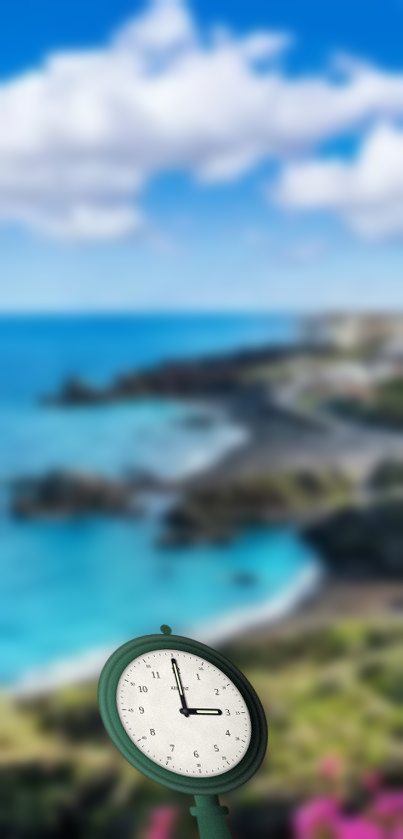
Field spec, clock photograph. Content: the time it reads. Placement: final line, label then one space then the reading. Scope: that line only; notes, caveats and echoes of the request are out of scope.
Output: 3:00
